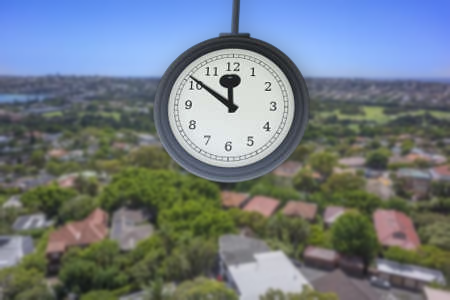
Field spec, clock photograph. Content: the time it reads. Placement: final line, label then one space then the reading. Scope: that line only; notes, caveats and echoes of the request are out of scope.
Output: 11:51
